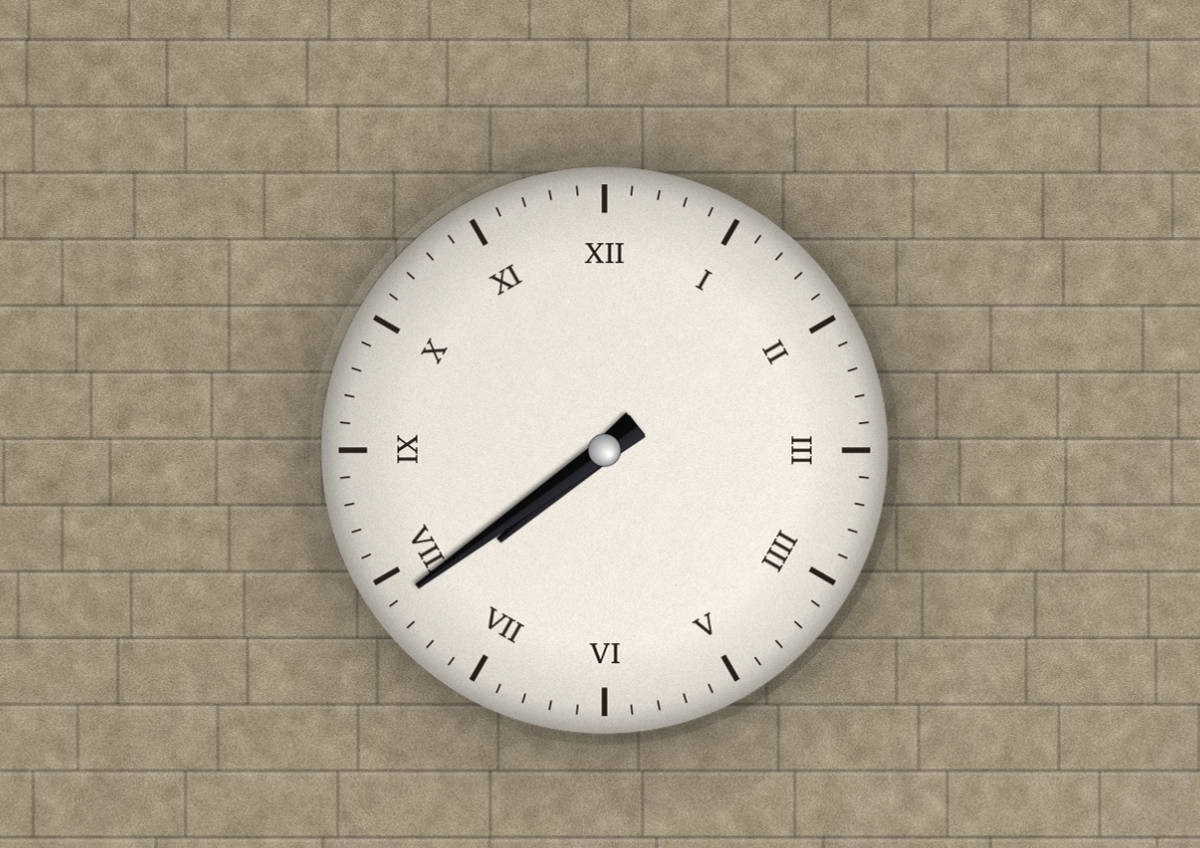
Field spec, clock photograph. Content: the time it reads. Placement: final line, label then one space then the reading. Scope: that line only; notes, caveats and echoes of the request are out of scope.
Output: 7:39
